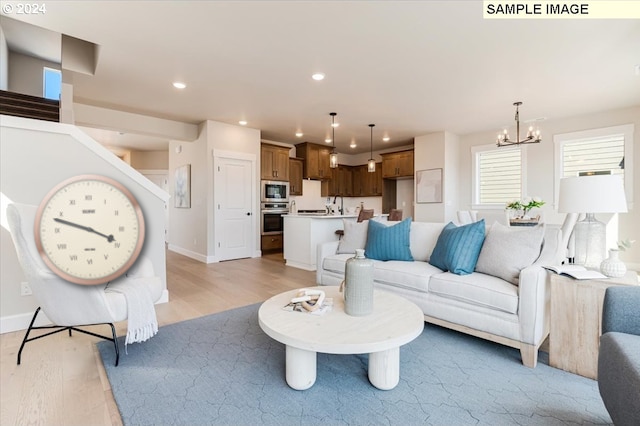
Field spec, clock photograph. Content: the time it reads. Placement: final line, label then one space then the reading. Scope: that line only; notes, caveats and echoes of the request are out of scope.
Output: 3:48
